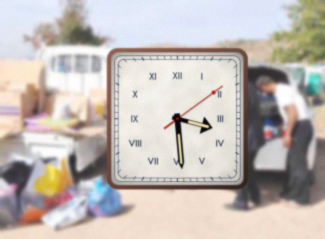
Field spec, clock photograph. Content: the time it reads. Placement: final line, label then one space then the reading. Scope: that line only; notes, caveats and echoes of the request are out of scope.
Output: 3:29:09
